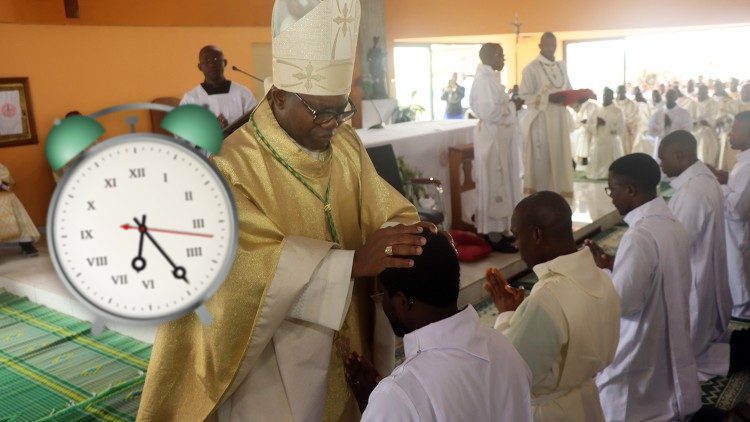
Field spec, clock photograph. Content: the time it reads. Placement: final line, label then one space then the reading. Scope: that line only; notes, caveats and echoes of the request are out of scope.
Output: 6:24:17
